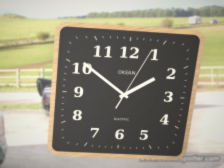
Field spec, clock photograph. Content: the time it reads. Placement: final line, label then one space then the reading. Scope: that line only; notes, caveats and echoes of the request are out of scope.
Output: 1:51:04
